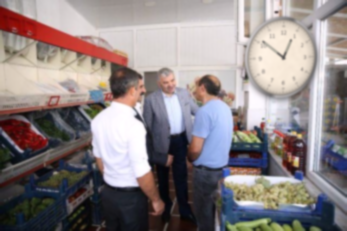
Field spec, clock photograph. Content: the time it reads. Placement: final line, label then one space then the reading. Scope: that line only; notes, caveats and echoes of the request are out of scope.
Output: 12:51
